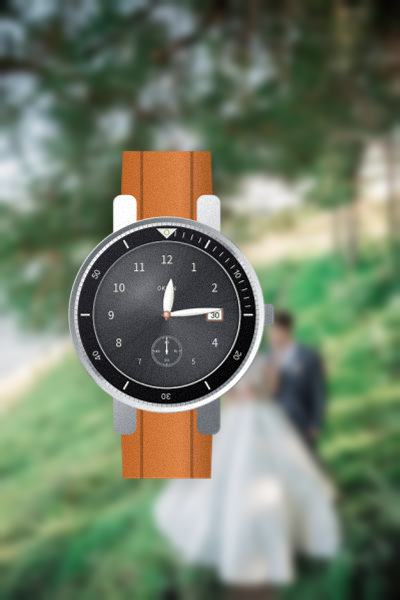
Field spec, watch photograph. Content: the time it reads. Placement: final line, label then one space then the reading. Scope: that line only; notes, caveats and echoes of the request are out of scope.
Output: 12:14
